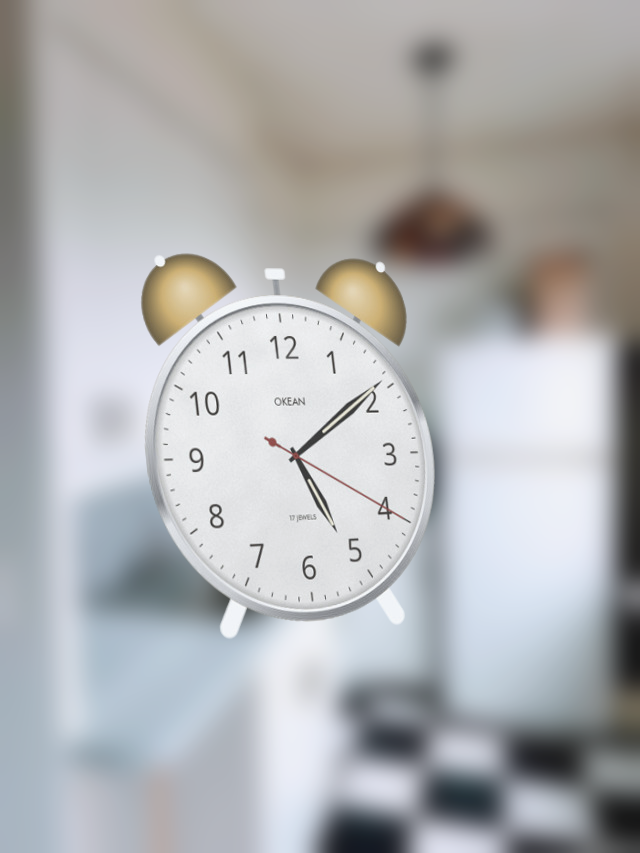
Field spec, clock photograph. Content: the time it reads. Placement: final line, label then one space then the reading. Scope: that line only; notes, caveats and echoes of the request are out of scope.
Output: 5:09:20
